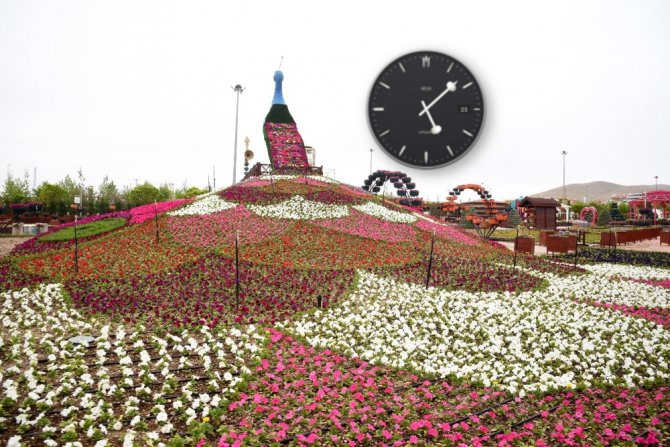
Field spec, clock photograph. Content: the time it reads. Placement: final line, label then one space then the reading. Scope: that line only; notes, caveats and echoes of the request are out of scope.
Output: 5:08
